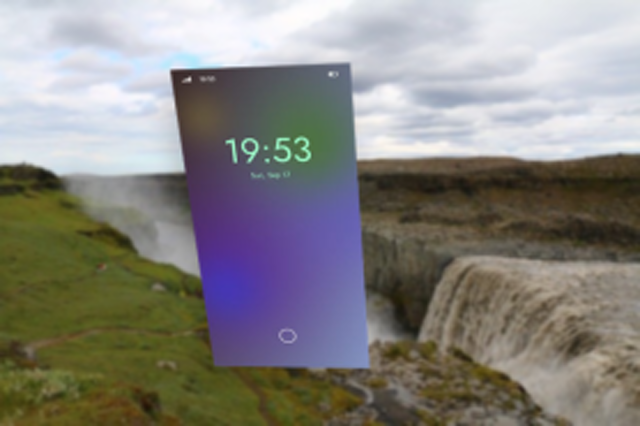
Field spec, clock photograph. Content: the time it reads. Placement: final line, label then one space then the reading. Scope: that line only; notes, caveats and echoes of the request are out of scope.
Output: 19:53
